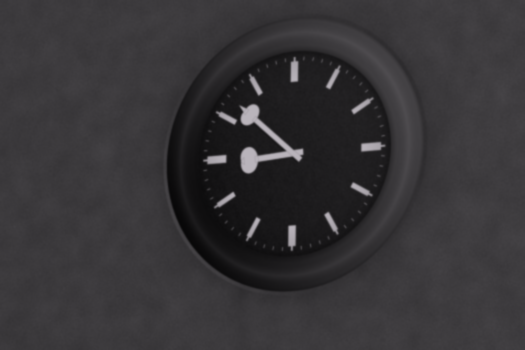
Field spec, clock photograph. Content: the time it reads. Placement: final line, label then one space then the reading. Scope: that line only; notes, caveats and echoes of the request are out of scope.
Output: 8:52
